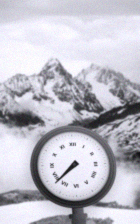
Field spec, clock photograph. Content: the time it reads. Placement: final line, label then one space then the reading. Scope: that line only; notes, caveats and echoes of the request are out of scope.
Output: 7:38
